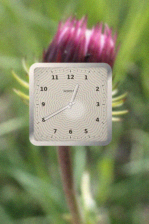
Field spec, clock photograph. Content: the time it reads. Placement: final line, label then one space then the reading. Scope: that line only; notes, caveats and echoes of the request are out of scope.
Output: 12:40
